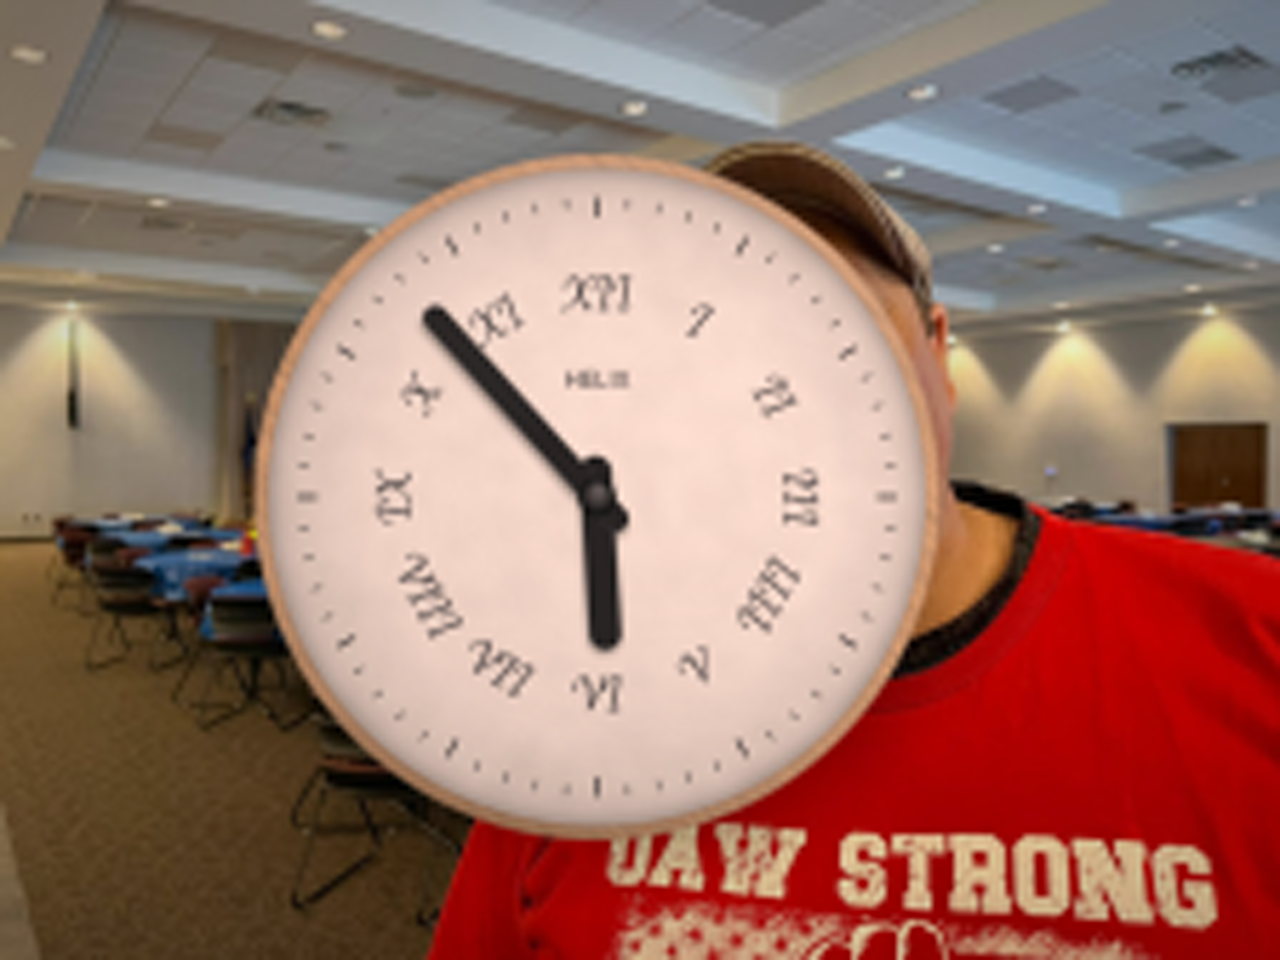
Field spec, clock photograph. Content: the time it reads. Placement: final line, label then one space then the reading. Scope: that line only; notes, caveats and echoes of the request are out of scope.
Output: 5:53
